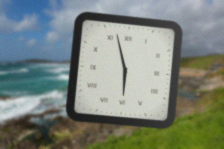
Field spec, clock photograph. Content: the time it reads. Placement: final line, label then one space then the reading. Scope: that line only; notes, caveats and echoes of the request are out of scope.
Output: 5:57
